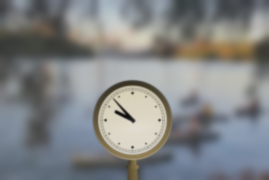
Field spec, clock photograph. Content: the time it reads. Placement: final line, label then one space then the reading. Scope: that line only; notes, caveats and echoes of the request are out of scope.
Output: 9:53
